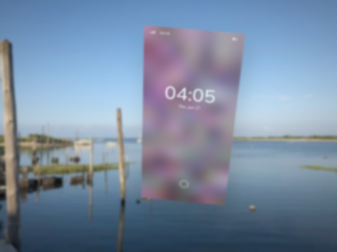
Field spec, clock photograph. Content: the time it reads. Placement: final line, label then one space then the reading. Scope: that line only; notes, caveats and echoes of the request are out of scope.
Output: 4:05
